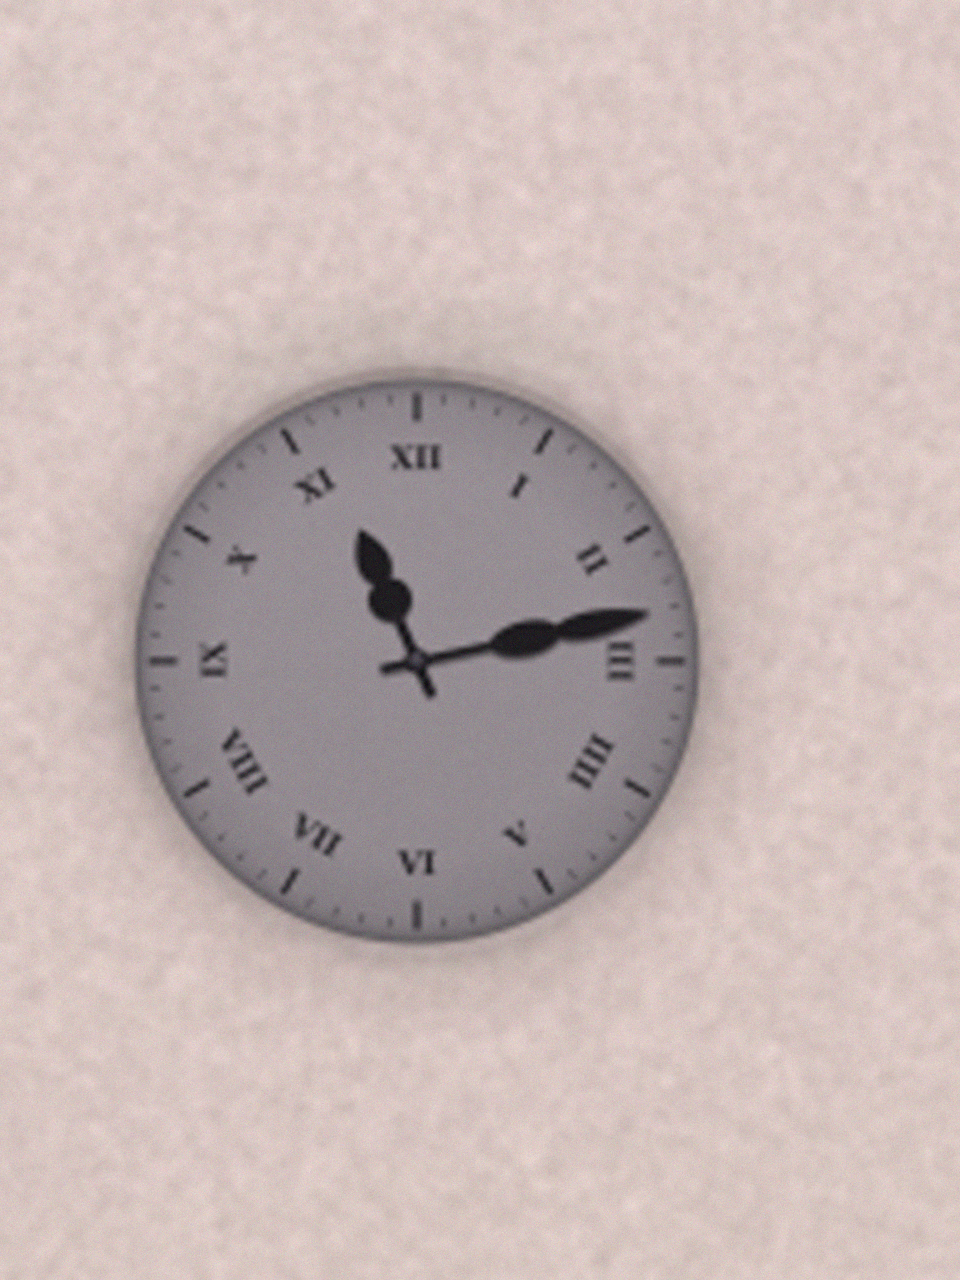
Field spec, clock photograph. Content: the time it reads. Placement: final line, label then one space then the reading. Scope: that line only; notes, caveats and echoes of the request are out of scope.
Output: 11:13
